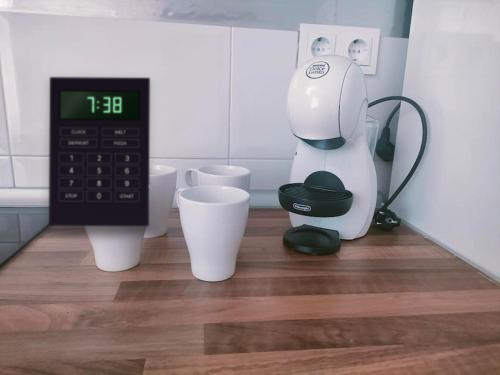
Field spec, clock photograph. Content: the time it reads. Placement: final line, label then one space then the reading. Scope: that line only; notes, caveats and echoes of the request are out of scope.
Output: 7:38
